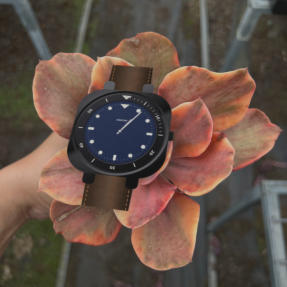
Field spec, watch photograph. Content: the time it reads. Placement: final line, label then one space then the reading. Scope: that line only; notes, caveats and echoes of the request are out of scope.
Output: 1:06
